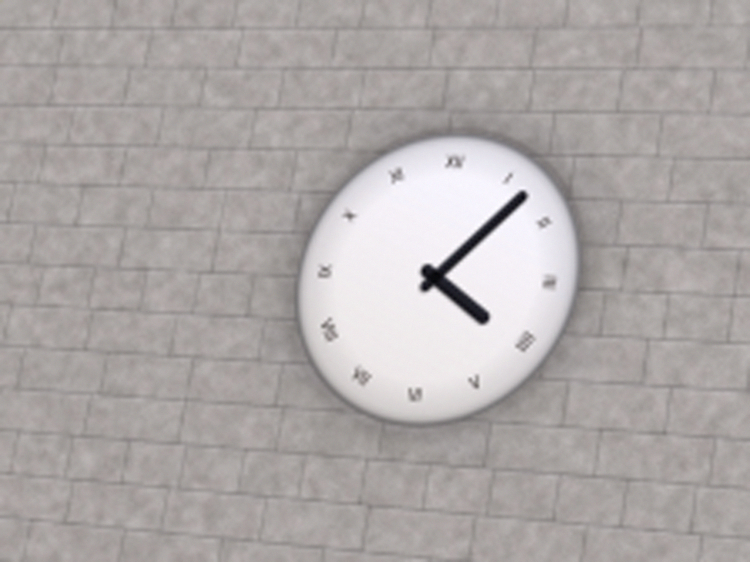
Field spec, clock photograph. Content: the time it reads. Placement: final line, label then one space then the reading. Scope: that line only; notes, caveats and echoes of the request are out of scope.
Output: 4:07
